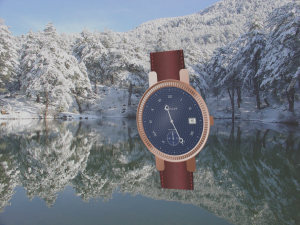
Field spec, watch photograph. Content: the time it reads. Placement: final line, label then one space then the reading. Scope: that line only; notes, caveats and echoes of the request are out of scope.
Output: 11:26
